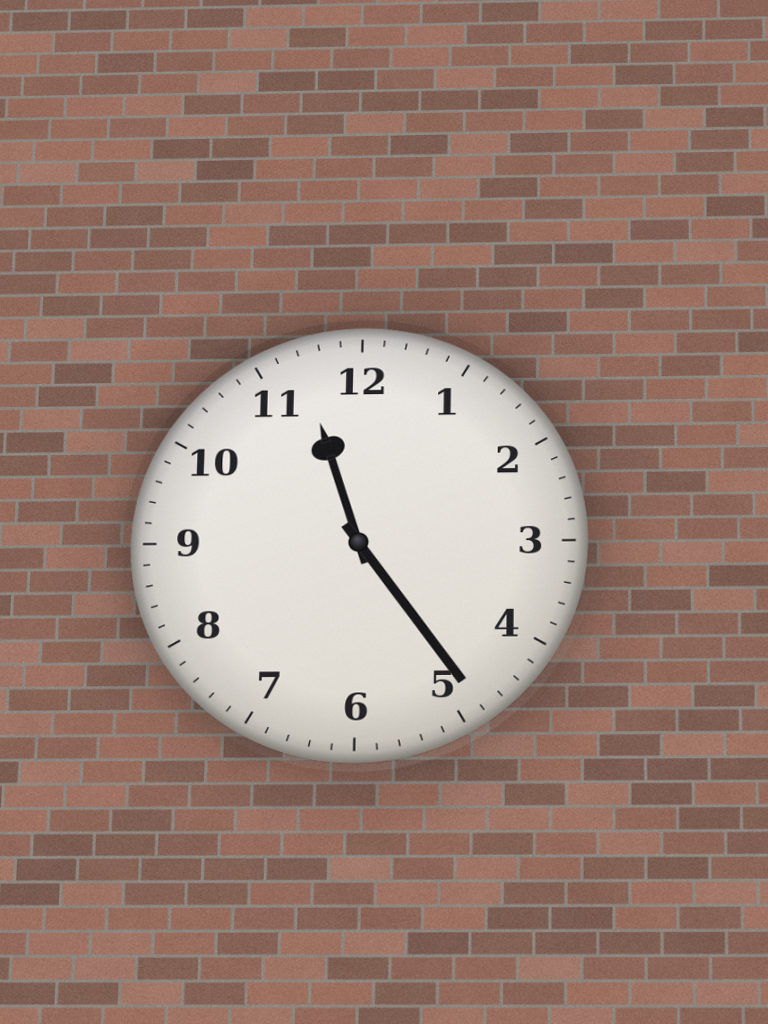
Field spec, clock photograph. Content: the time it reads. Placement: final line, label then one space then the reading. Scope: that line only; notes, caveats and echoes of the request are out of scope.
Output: 11:24
